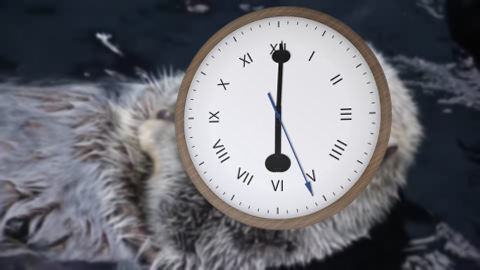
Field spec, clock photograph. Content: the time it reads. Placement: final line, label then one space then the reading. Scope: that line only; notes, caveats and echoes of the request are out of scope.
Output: 6:00:26
